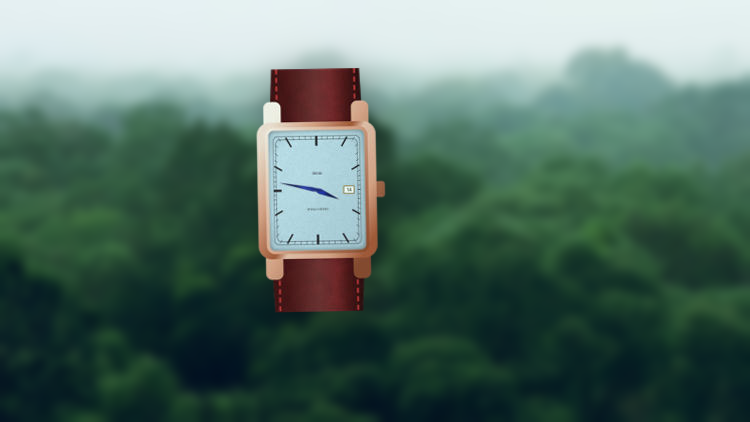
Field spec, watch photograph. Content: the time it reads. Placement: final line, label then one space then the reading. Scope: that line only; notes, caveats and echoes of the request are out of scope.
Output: 3:47
